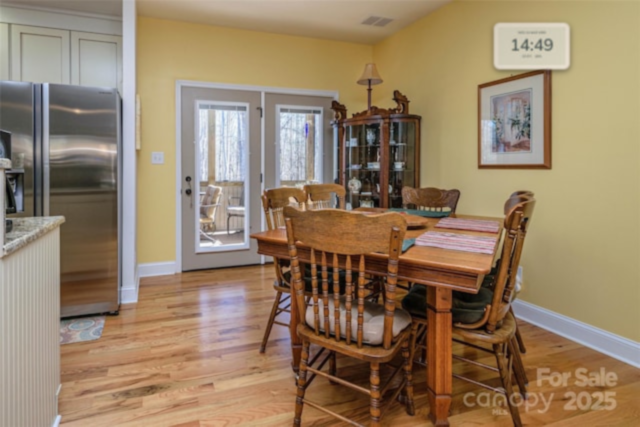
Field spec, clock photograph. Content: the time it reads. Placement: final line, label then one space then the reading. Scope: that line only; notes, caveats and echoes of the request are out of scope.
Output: 14:49
